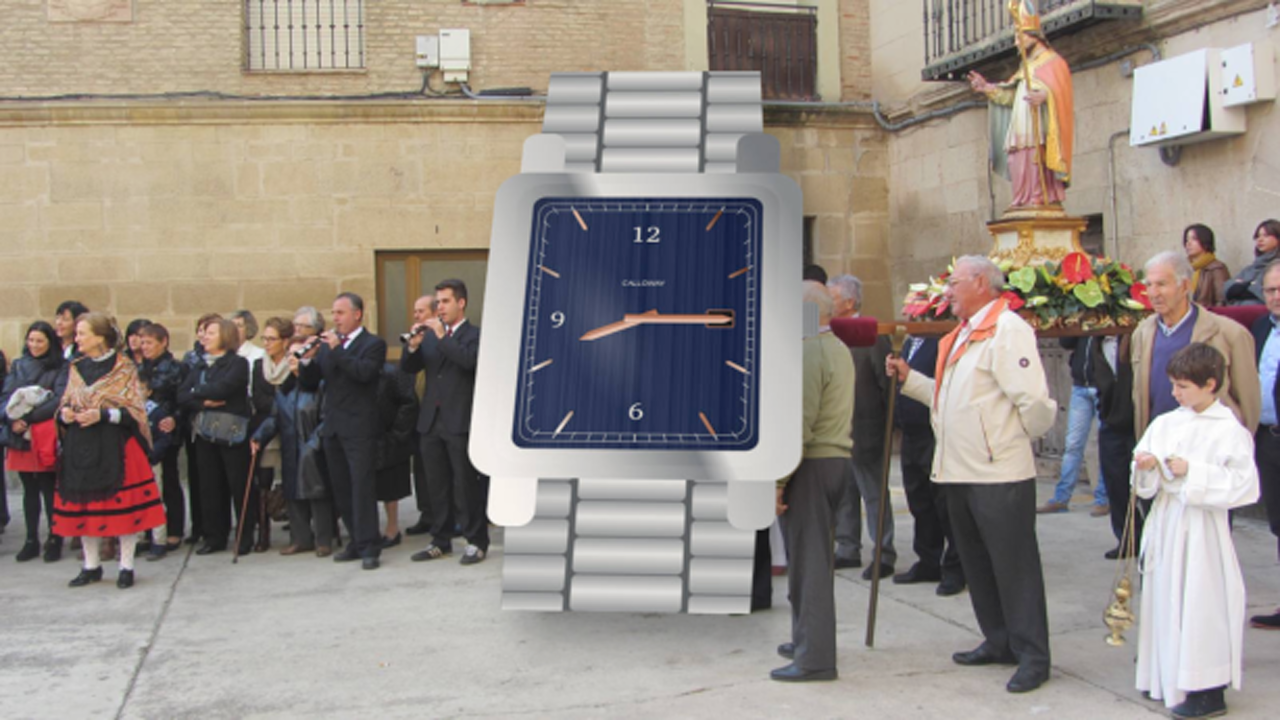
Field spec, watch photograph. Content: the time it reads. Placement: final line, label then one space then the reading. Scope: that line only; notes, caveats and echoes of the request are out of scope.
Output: 8:15
